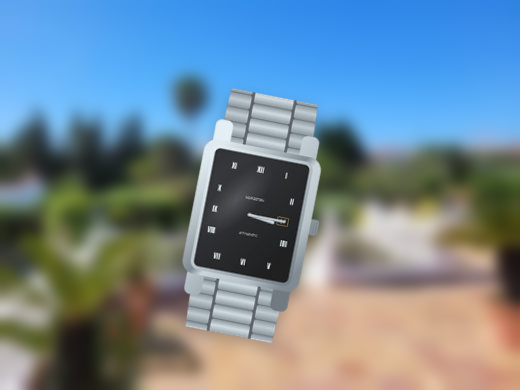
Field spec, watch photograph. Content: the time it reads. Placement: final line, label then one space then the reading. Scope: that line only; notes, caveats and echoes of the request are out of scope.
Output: 3:15
